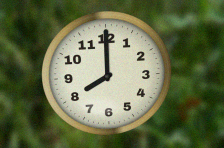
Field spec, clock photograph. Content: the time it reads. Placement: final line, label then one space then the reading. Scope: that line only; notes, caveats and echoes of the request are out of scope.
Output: 8:00
